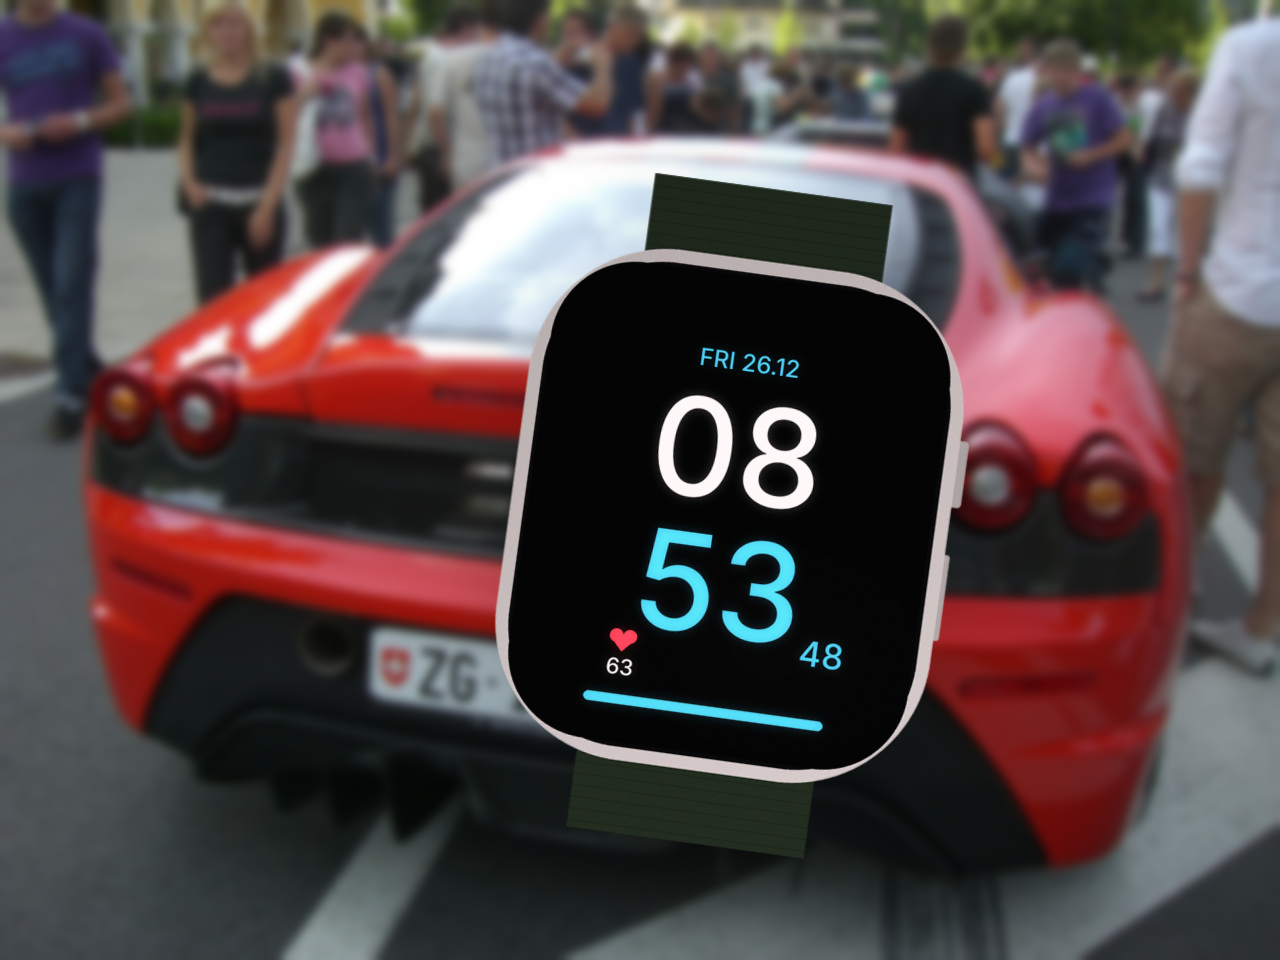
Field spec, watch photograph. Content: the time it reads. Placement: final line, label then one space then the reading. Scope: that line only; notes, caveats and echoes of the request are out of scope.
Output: 8:53:48
